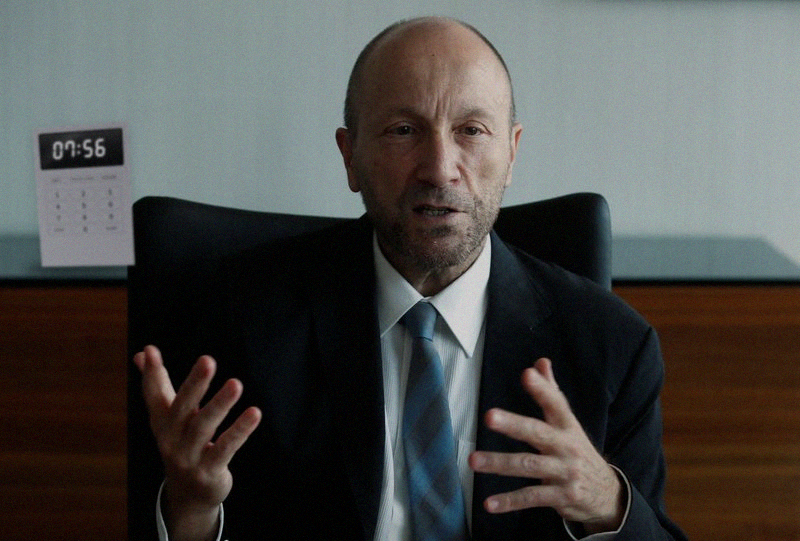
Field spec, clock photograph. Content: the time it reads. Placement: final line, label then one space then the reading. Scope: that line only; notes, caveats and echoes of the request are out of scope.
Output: 7:56
